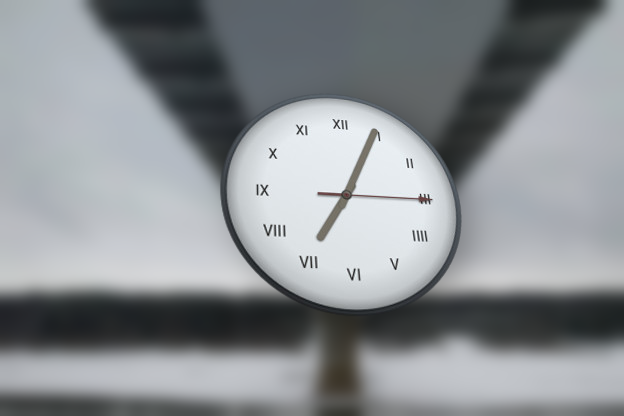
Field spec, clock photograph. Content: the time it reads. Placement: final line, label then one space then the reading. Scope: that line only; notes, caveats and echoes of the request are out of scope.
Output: 7:04:15
